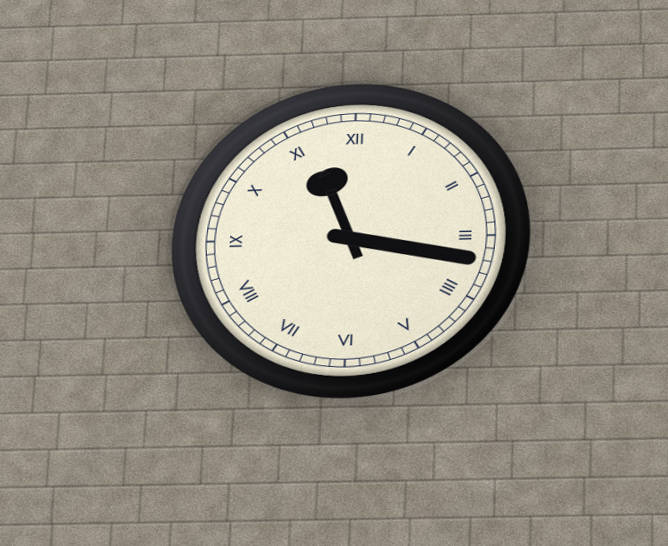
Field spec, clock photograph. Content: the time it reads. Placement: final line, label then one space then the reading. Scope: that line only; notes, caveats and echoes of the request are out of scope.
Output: 11:17
